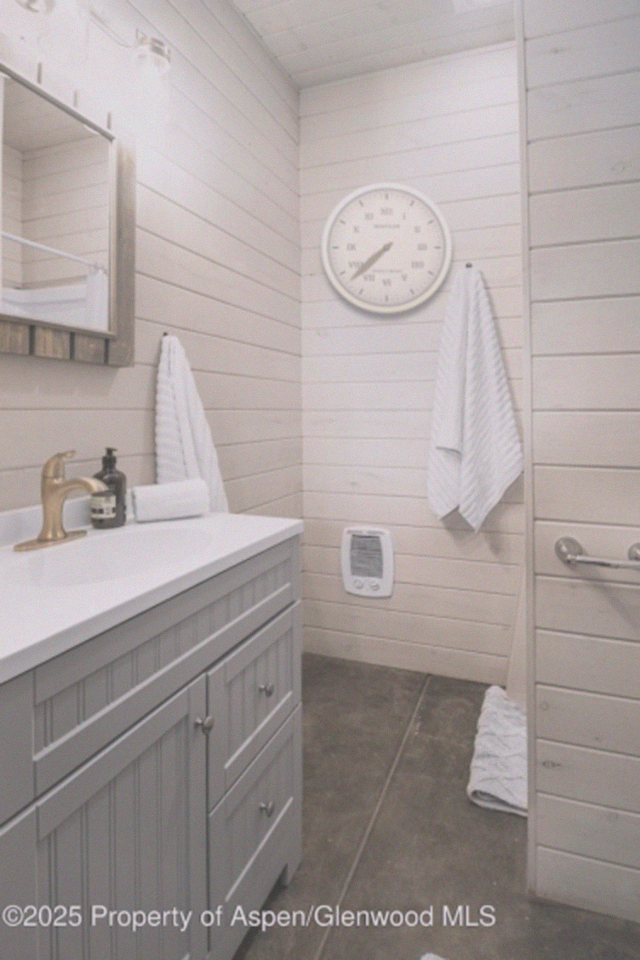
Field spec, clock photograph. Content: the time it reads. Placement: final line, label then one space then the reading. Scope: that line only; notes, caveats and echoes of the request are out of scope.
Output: 7:38
